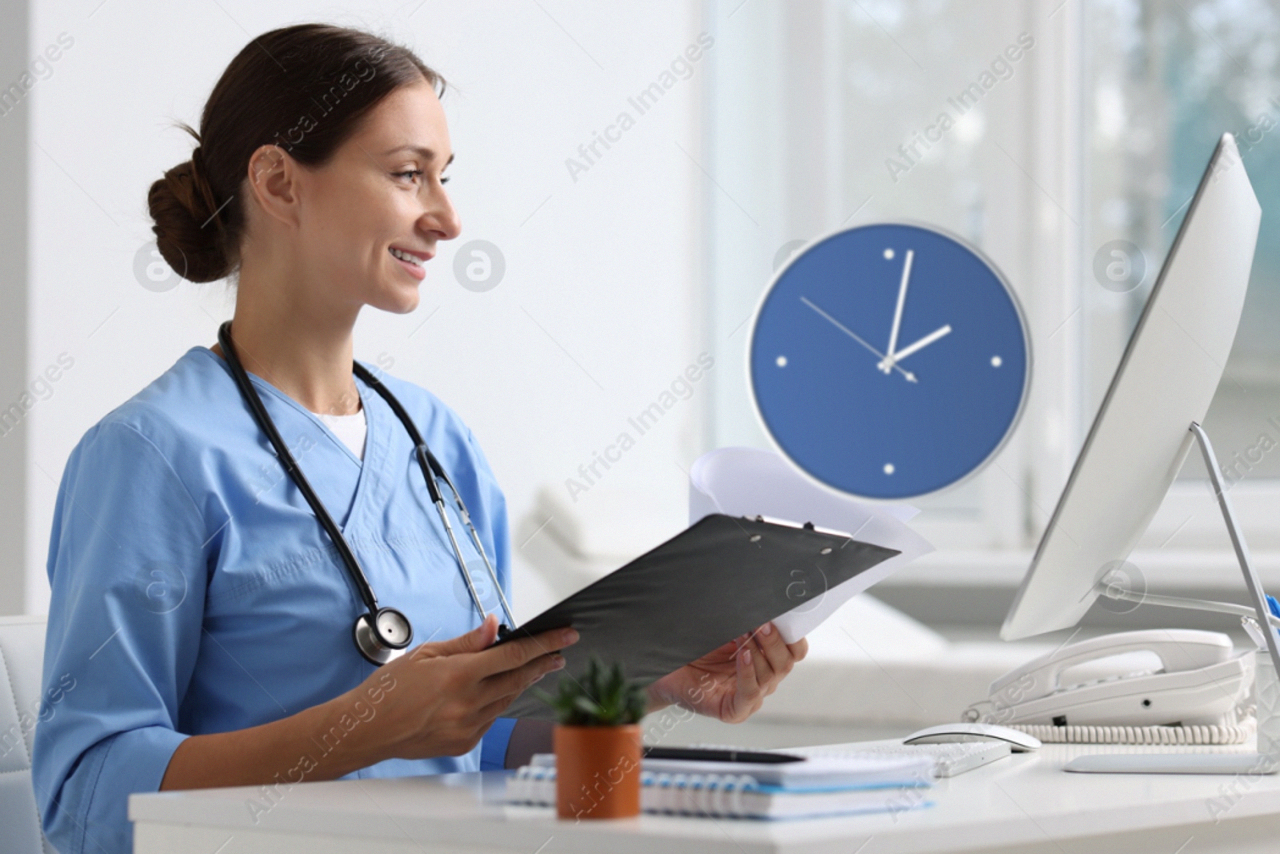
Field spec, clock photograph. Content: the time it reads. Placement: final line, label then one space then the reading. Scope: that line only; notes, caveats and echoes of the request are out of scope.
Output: 2:01:51
